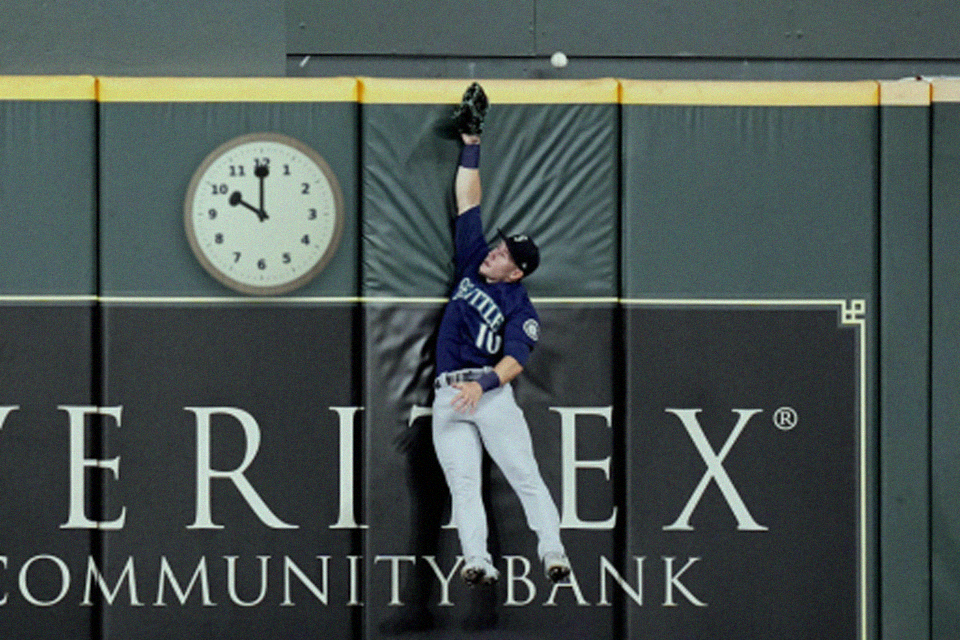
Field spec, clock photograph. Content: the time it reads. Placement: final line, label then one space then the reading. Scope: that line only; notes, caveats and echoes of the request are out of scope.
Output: 10:00
